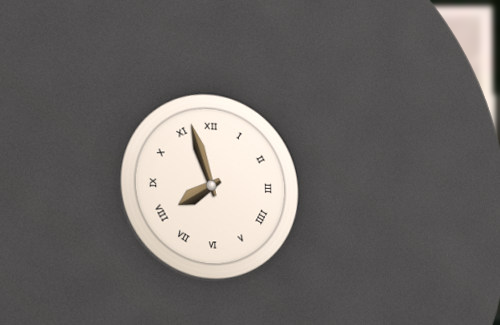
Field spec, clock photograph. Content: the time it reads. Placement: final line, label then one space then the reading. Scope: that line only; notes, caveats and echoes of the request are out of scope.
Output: 7:57
